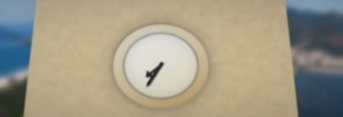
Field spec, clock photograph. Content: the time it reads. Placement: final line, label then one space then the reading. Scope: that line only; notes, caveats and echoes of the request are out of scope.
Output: 7:35
